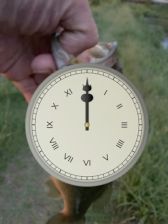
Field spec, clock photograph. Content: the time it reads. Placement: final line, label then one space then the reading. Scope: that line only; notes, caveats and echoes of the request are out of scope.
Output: 12:00
